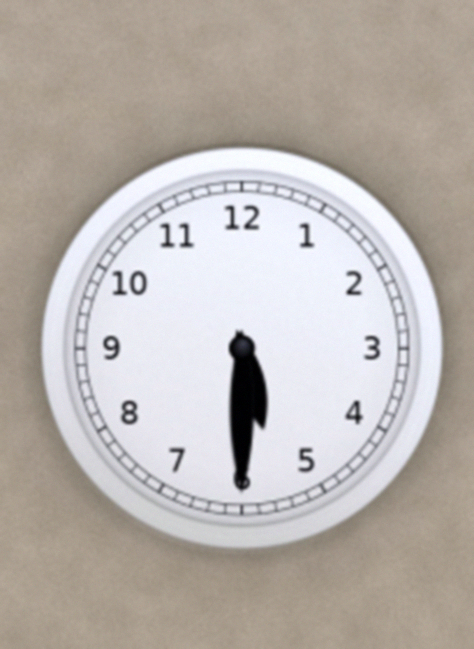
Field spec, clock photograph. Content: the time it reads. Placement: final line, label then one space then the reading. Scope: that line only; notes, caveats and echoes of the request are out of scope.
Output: 5:30
